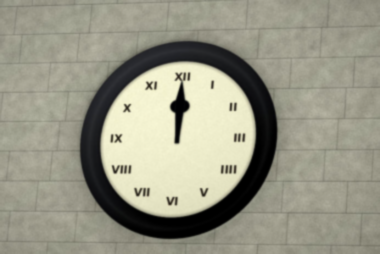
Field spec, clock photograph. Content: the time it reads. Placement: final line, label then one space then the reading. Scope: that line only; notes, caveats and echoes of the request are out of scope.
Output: 12:00
